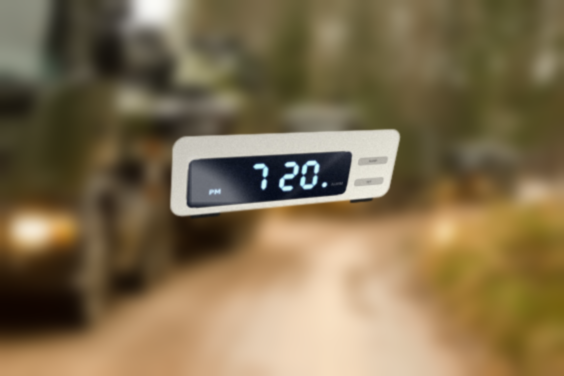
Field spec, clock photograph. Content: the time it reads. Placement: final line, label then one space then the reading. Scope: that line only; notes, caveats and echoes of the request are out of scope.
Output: 7:20
